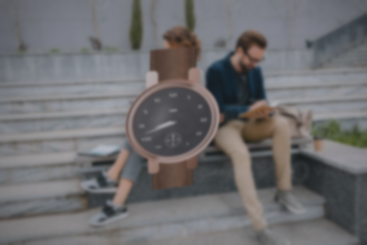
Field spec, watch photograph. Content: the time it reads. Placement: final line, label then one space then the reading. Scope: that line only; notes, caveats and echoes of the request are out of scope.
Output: 8:42
